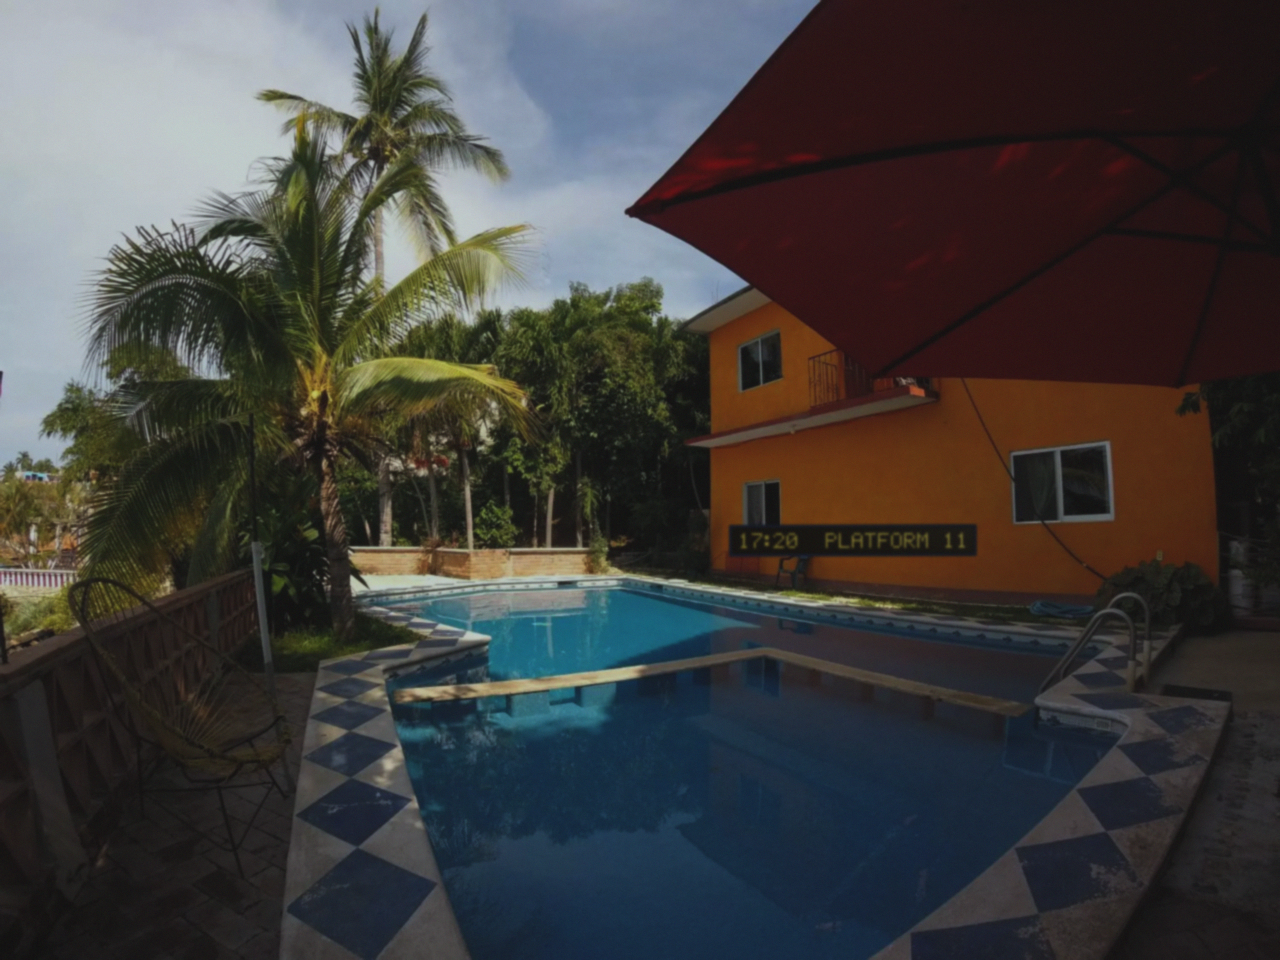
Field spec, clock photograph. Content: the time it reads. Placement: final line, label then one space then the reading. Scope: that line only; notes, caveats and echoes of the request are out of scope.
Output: 17:20
